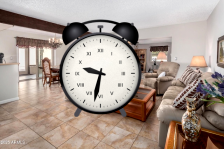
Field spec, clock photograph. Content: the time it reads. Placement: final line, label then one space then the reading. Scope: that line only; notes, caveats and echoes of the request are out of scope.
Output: 9:32
